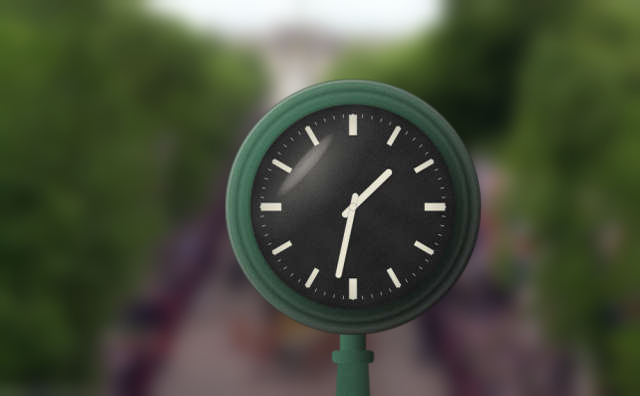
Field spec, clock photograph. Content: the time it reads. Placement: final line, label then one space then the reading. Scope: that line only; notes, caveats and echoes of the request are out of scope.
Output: 1:32
